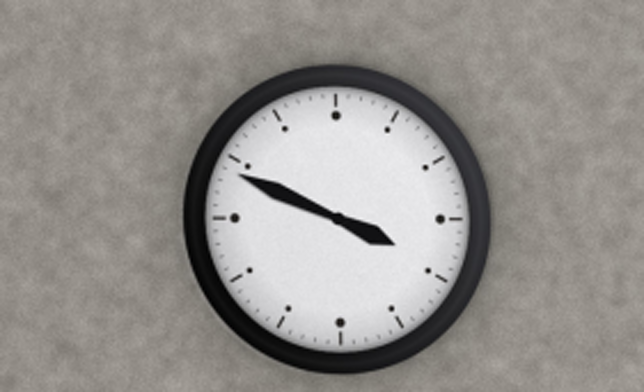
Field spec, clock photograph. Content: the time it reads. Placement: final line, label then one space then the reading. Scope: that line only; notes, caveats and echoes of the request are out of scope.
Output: 3:49
